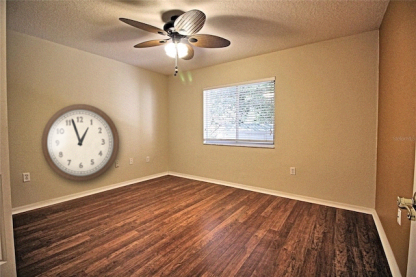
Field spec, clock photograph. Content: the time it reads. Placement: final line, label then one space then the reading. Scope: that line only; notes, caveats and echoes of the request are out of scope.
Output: 12:57
